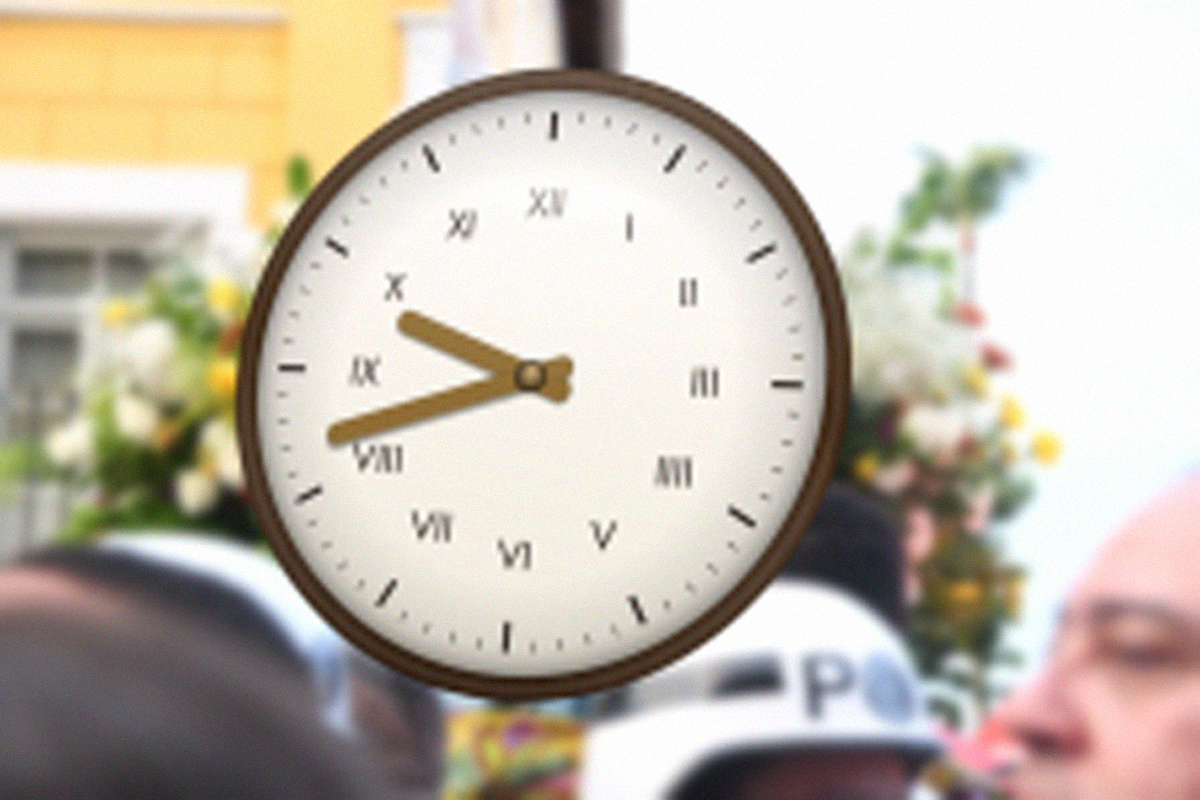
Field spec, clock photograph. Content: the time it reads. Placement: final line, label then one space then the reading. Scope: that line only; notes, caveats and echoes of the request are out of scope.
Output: 9:42
